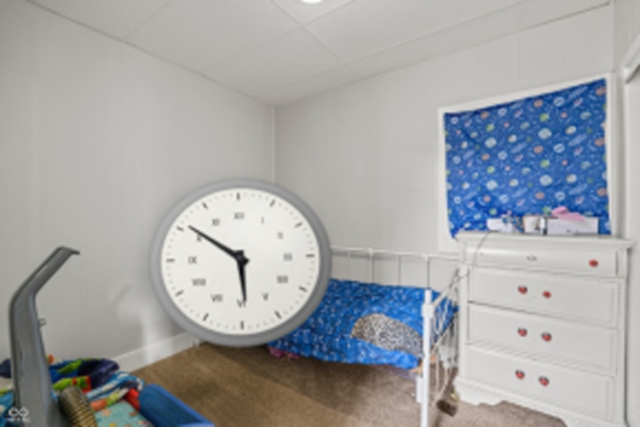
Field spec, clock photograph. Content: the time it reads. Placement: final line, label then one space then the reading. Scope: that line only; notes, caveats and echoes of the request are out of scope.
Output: 5:51
